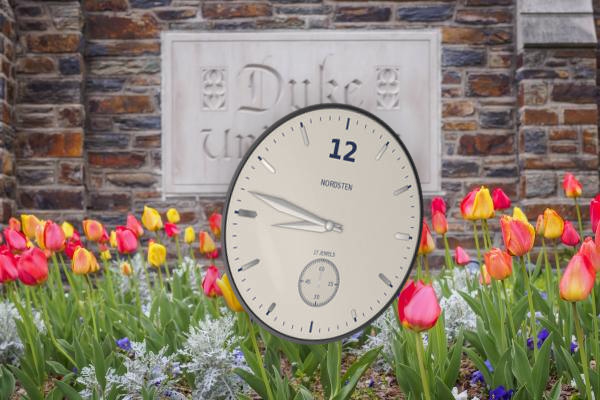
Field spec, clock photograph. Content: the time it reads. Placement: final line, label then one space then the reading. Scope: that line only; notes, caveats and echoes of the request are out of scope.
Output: 8:47
